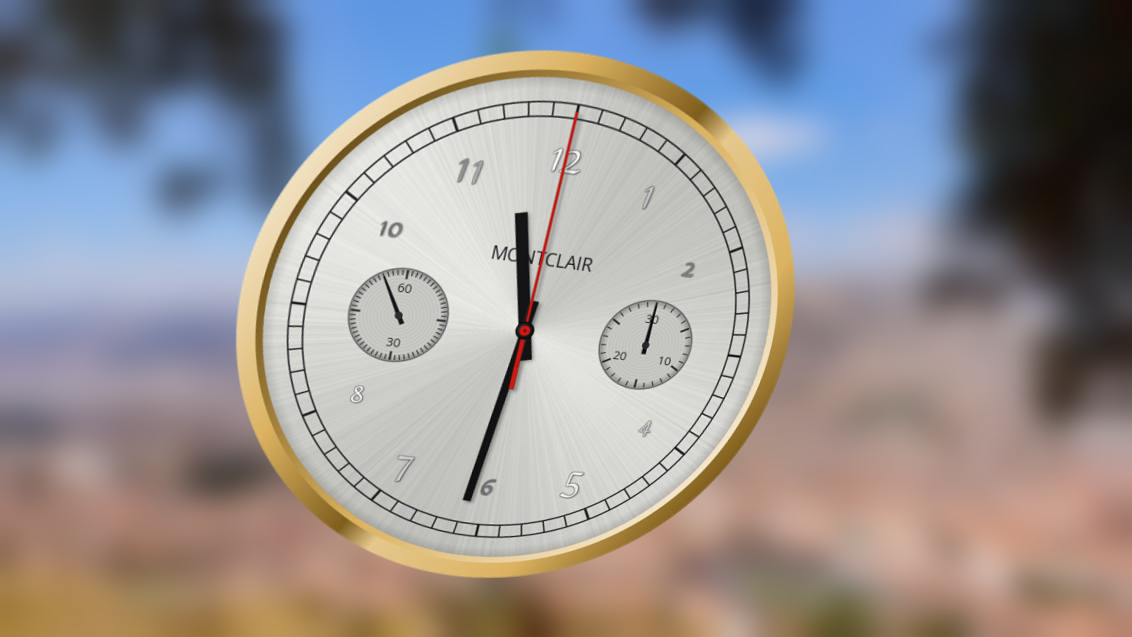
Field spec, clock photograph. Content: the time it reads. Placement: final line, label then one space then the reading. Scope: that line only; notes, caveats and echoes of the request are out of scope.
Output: 11:30:55
